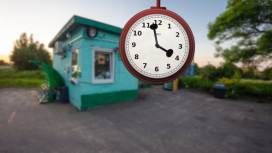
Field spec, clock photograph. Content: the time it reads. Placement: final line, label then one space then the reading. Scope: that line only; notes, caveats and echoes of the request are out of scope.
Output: 3:58
